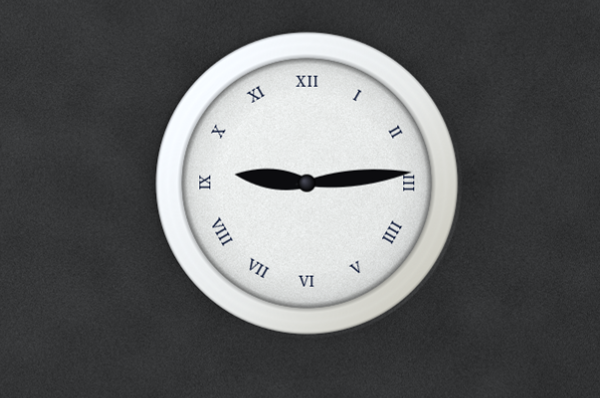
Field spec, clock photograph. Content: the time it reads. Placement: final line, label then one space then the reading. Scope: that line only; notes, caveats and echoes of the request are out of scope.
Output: 9:14
